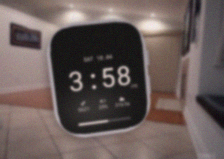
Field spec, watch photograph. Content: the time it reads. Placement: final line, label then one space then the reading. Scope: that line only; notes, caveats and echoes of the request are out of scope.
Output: 3:58
